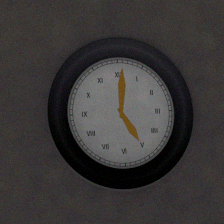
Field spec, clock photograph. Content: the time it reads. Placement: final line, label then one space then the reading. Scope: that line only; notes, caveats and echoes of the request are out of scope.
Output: 5:01
